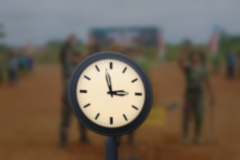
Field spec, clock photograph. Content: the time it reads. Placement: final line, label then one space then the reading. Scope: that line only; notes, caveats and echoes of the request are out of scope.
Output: 2:58
